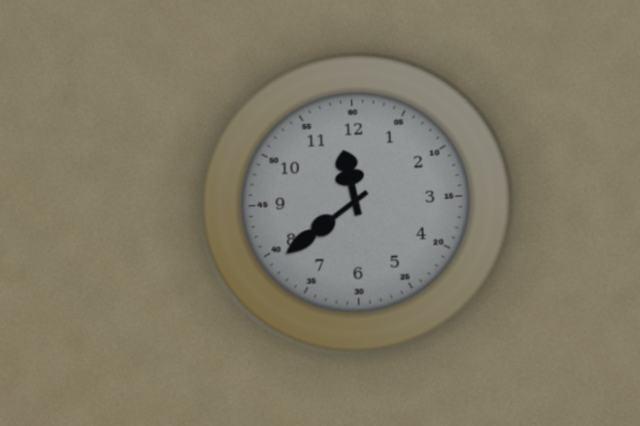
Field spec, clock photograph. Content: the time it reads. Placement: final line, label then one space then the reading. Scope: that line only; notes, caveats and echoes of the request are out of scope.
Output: 11:39
